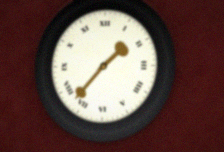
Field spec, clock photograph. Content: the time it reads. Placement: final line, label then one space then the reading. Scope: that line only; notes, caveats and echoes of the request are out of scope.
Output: 1:37
